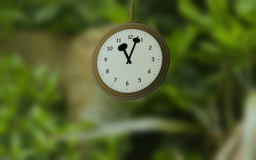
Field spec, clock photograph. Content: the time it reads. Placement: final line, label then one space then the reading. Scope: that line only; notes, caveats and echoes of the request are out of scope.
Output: 11:03
